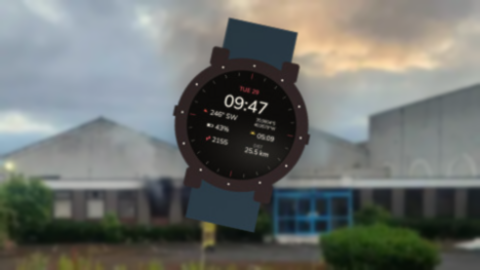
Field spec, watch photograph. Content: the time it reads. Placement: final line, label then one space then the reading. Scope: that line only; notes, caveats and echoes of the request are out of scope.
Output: 9:47
